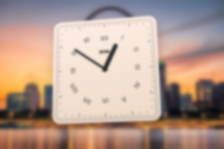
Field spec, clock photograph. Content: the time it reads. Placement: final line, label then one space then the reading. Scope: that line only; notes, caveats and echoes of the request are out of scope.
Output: 12:51
